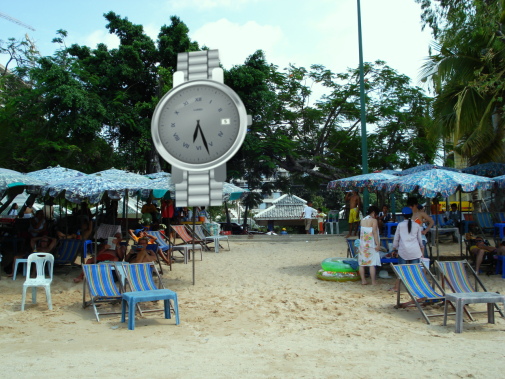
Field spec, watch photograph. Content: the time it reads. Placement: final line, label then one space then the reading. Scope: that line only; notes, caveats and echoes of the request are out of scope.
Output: 6:27
